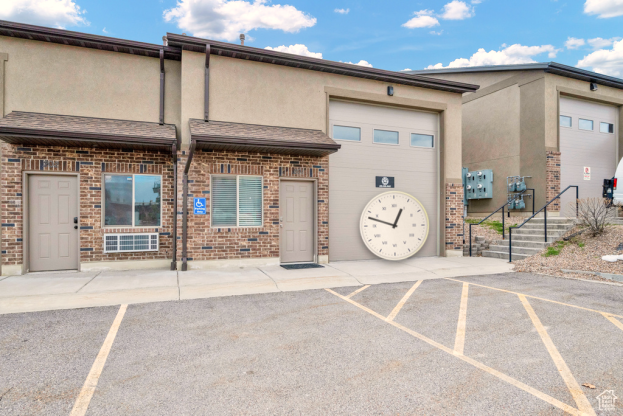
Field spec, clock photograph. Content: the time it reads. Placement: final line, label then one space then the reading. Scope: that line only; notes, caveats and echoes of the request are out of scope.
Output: 12:48
